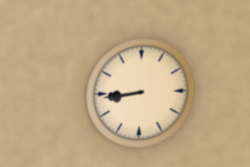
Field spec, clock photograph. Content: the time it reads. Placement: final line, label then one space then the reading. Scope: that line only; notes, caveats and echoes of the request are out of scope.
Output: 8:44
